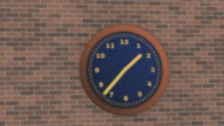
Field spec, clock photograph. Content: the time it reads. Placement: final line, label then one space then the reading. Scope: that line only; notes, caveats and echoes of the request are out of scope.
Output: 1:37
